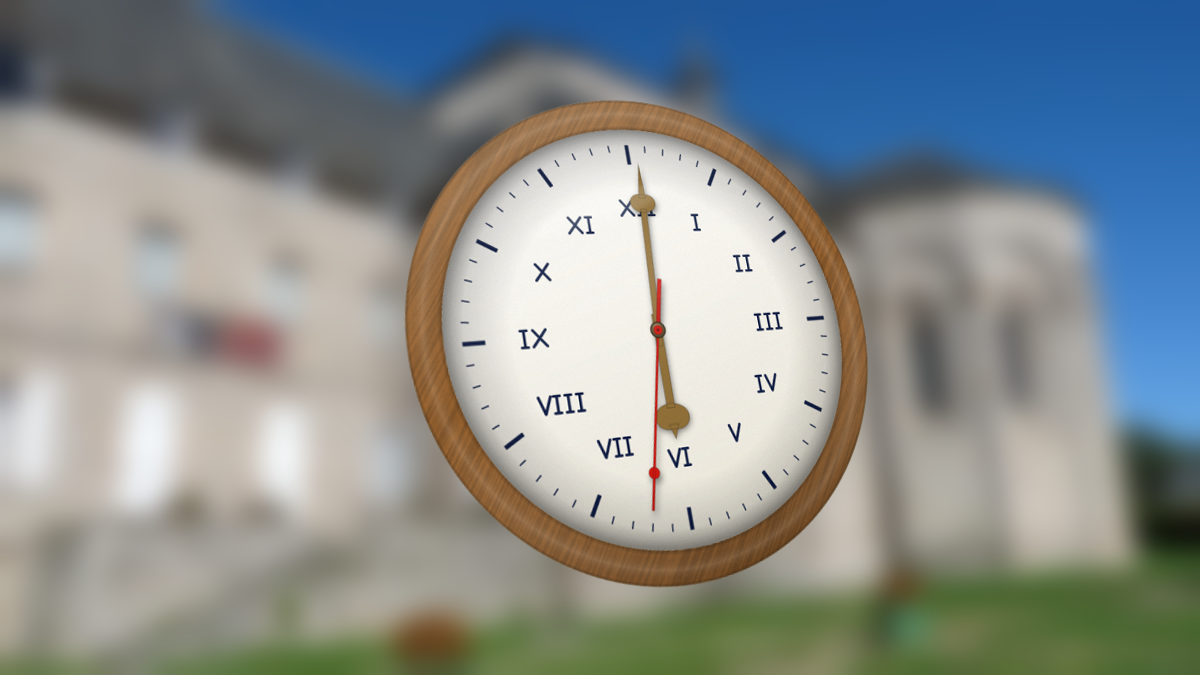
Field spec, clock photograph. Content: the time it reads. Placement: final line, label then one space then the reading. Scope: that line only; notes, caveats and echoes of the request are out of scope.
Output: 6:00:32
